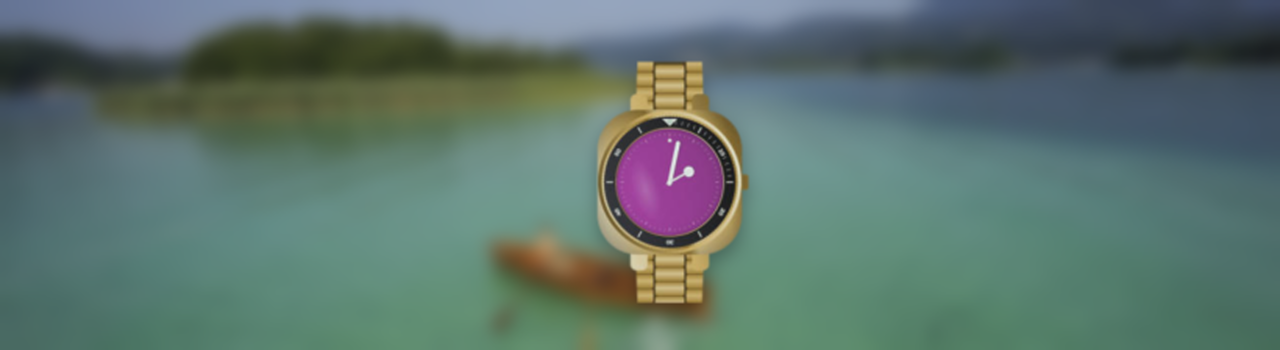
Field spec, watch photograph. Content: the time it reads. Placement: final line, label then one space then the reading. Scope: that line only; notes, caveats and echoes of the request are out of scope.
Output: 2:02
